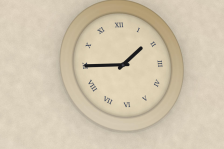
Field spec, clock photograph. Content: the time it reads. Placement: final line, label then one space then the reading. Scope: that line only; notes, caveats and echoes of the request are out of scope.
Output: 1:45
